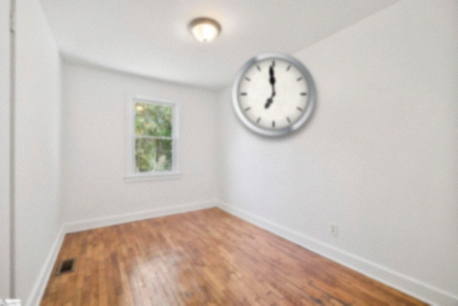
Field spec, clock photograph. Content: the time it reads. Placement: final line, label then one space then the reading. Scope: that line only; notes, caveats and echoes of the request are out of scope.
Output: 6:59
